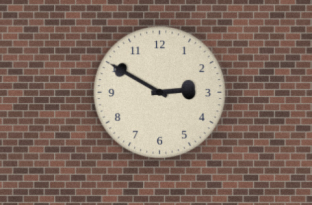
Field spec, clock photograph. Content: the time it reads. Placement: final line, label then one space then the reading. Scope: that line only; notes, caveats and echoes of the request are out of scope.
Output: 2:50
